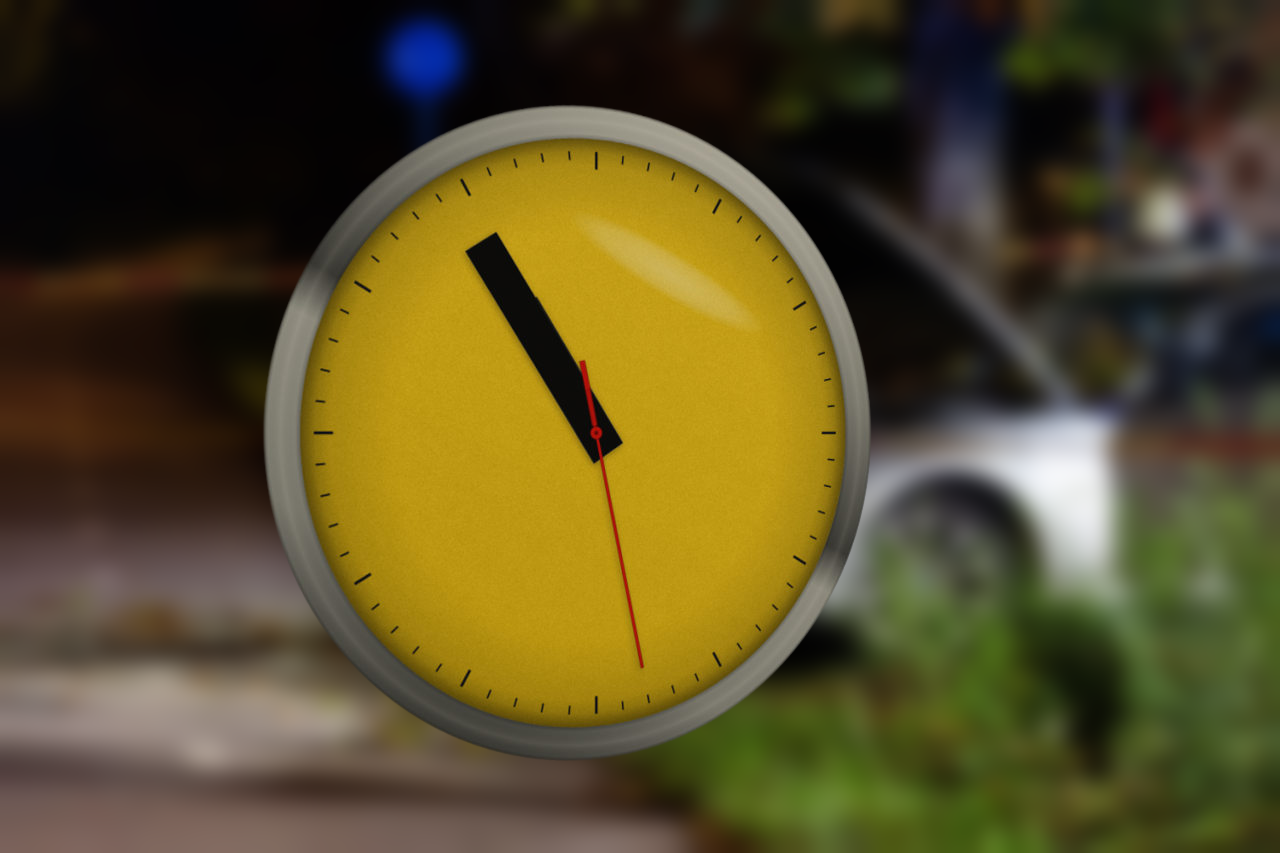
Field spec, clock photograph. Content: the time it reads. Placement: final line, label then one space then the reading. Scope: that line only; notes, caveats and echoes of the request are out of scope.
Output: 10:54:28
